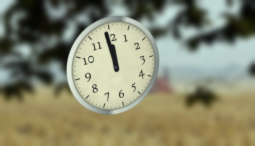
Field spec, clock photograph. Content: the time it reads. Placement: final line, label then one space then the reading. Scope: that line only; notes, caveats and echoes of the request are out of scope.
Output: 11:59
